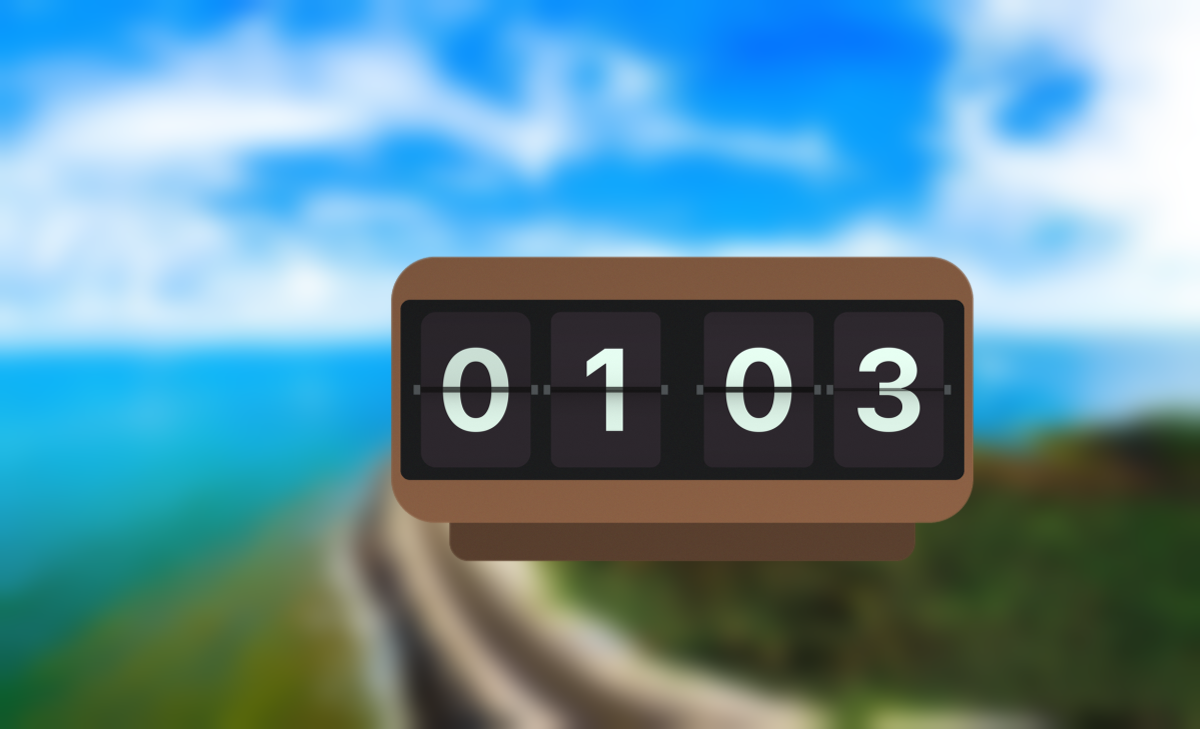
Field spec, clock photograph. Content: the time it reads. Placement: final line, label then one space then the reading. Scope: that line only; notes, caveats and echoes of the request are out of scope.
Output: 1:03
